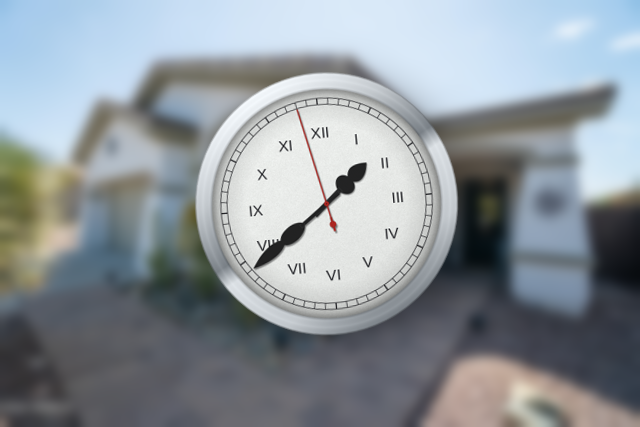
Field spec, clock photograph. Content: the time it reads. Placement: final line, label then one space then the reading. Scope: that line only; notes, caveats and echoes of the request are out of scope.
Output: 1:38:58
